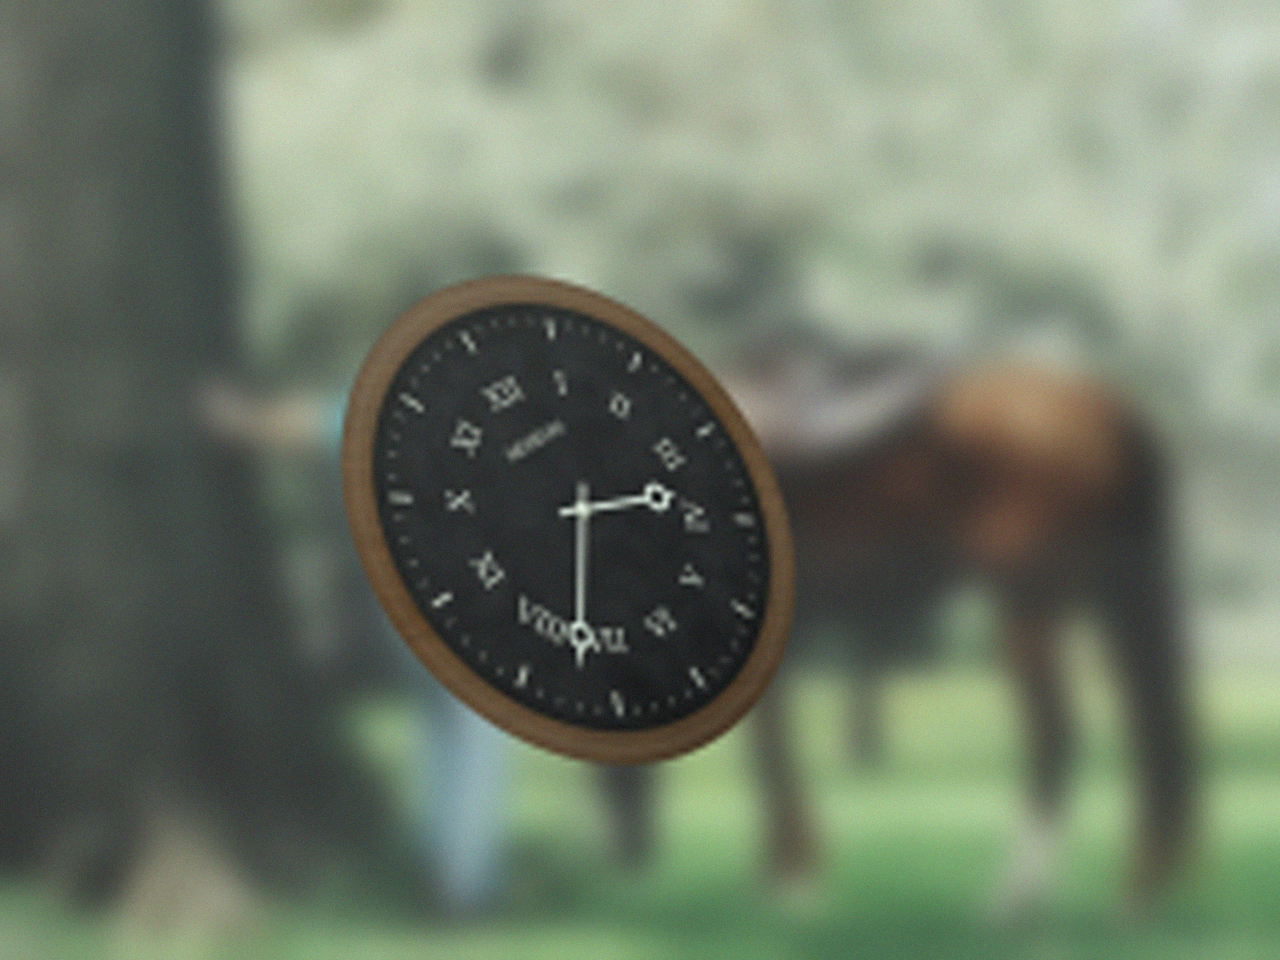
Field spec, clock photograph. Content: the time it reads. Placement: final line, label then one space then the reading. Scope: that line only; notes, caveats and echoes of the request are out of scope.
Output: 3:37
